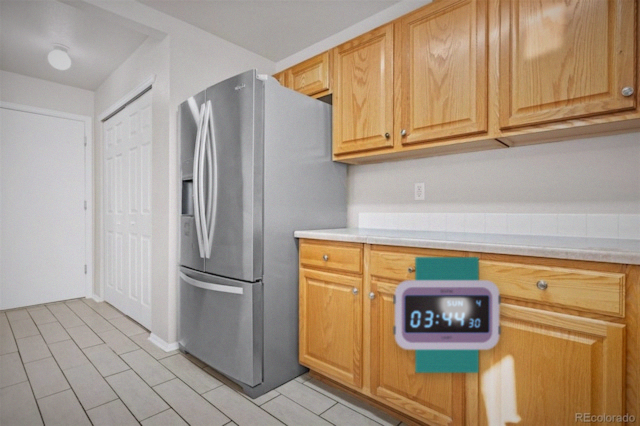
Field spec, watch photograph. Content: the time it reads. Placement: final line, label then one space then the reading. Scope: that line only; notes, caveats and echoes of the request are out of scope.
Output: 3:44
